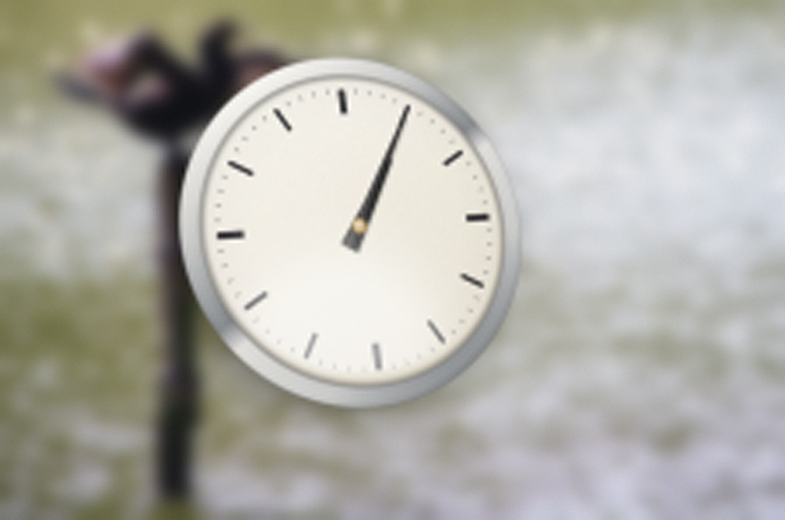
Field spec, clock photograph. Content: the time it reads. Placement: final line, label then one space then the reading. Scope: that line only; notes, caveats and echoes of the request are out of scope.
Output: 1:05
